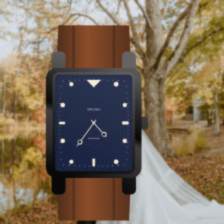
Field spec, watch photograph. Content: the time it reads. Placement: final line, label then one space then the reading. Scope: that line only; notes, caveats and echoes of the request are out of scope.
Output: 4:36
